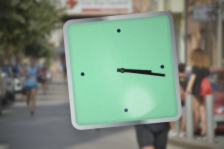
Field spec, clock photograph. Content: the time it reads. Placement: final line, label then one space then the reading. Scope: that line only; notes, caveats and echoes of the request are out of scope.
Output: 3:17
